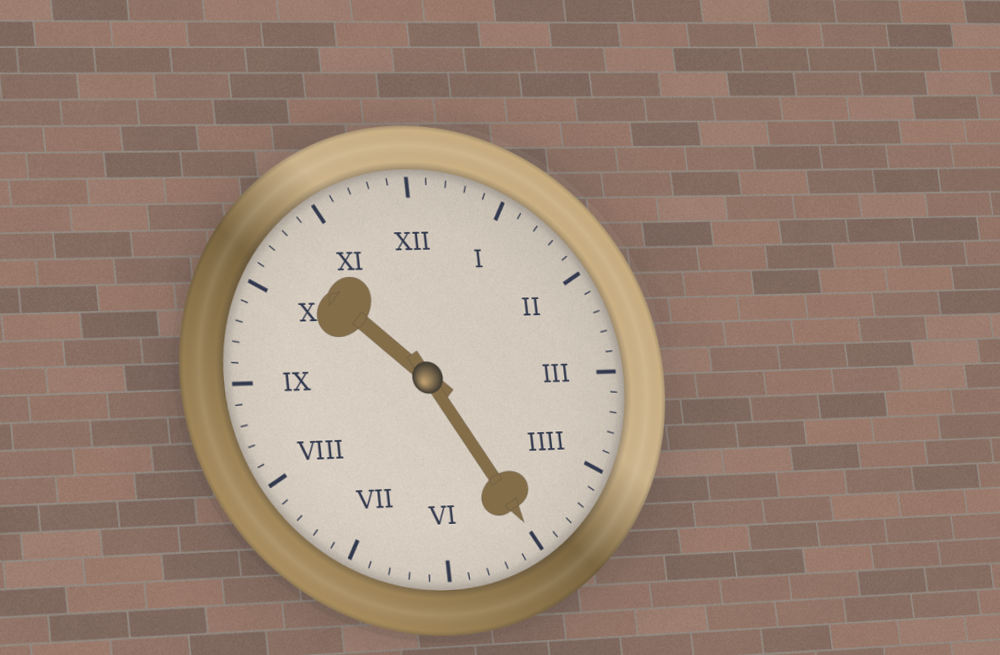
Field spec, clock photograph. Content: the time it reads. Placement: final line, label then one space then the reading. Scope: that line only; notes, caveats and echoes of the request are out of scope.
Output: 10:25
